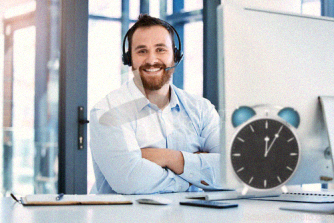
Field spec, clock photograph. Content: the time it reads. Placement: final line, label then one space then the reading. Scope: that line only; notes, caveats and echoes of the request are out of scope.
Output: 12:05
